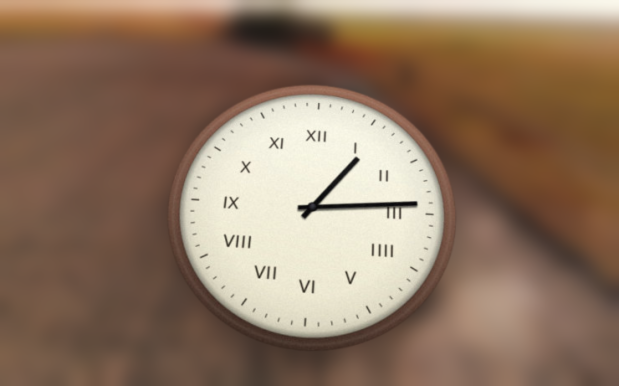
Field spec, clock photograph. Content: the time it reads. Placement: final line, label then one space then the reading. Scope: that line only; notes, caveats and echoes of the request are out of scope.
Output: 1:14
